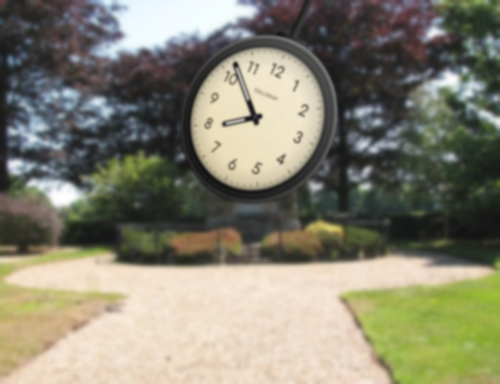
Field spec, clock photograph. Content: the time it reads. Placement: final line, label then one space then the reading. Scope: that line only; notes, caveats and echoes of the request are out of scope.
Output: 7:52
